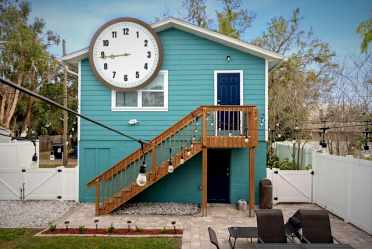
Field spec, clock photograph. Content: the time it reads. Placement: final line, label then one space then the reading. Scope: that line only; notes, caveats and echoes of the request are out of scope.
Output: 8:44
